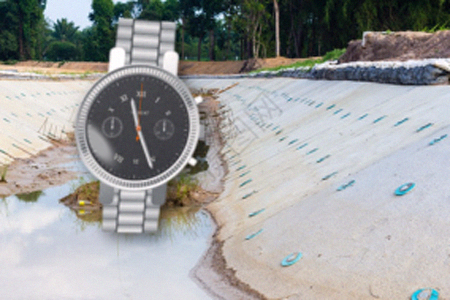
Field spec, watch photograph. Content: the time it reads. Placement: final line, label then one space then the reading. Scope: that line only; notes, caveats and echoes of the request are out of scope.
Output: 11:26
